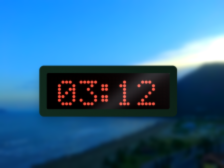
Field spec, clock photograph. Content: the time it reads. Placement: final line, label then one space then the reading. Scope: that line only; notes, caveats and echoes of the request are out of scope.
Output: 3:12
